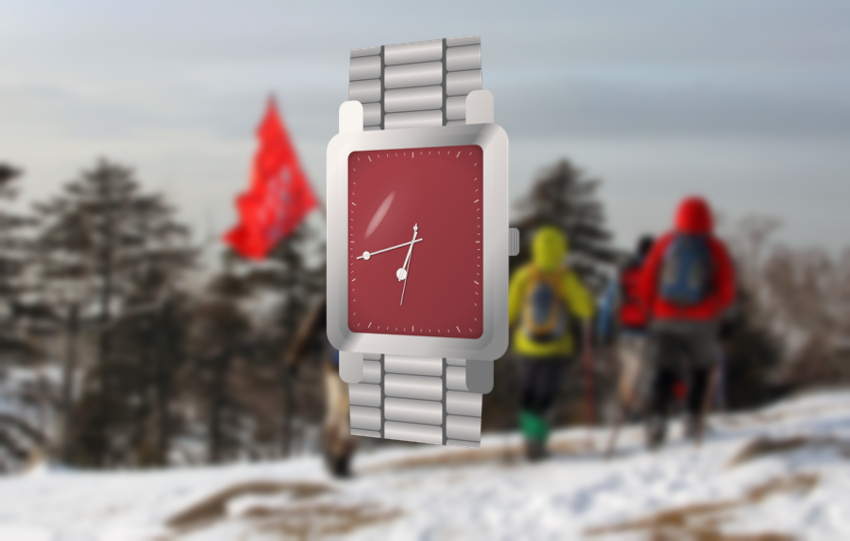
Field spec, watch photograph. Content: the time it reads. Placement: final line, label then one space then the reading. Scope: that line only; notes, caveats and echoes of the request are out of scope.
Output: 6:42:32
